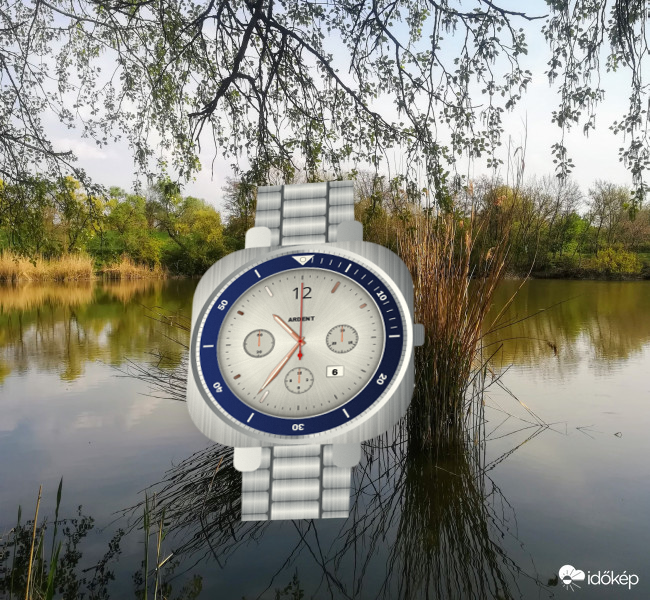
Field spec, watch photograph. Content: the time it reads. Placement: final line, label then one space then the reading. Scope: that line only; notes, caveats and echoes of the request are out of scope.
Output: 10:36
